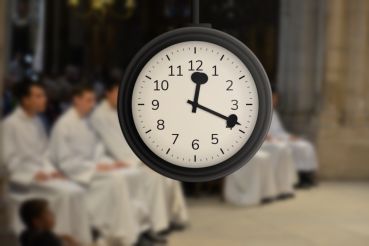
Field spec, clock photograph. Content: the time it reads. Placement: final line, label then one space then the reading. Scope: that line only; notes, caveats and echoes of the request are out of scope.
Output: 12:19
